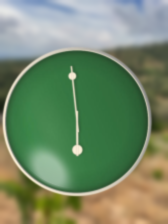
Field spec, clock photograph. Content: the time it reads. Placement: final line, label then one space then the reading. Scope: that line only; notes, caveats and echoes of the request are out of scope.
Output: 5:59
